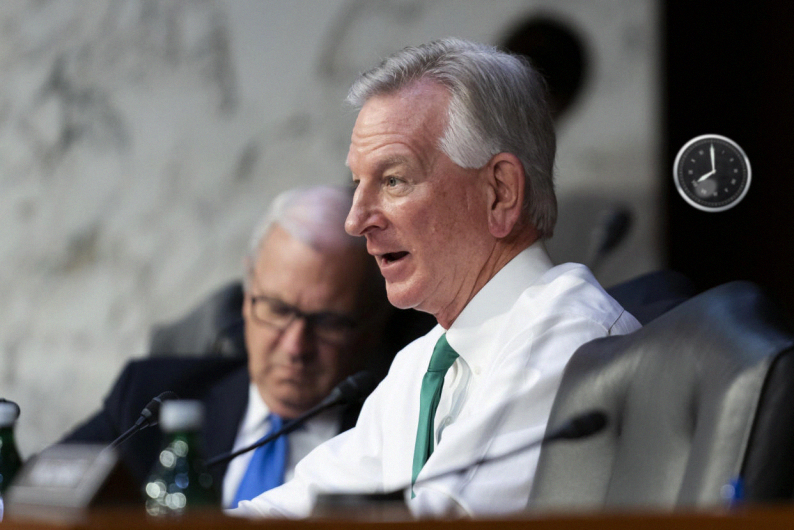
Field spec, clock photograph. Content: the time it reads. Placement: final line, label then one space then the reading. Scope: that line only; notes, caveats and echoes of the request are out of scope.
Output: 8:00
